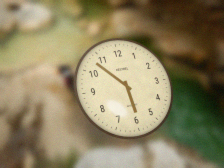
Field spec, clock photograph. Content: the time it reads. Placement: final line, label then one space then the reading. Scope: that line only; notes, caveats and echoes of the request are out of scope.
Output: 5:53
